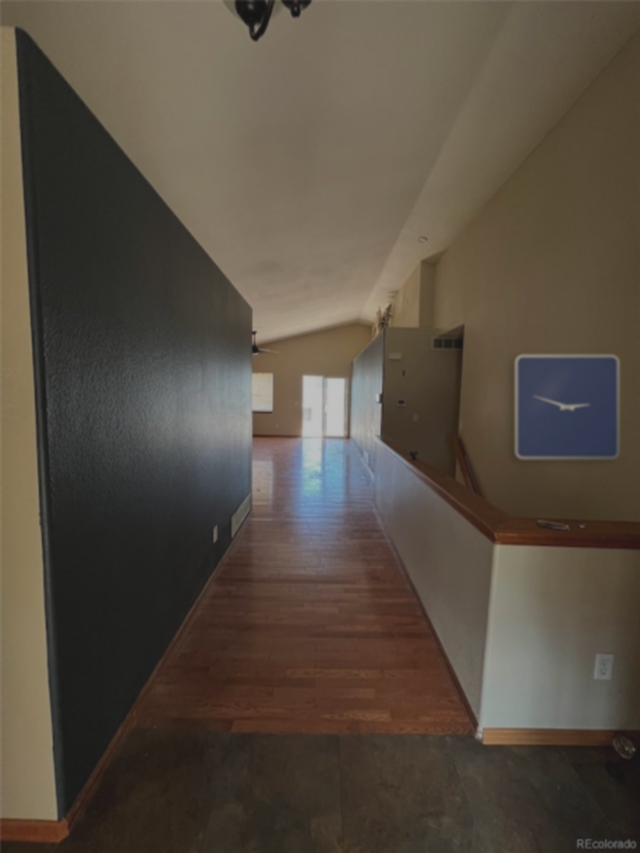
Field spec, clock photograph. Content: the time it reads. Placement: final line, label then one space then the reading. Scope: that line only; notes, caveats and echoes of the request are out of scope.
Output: 2:48
